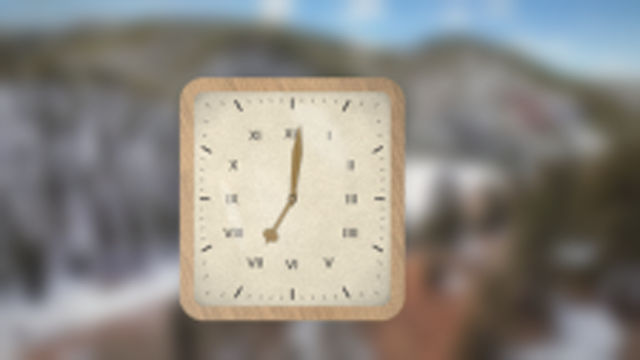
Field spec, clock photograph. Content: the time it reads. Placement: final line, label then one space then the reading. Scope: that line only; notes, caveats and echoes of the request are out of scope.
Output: 7:01
